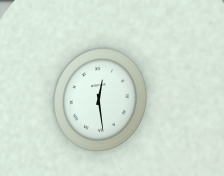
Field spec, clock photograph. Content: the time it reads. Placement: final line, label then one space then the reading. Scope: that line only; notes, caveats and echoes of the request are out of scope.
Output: 12:29
